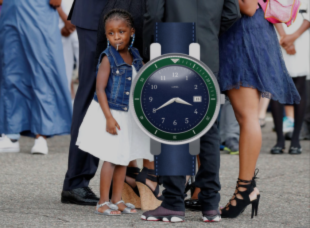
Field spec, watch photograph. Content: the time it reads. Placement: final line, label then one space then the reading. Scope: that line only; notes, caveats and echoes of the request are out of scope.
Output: 3:40
